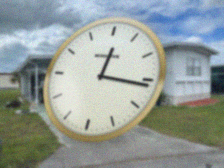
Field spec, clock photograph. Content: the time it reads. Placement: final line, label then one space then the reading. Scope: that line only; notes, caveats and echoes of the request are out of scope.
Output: 12:16
